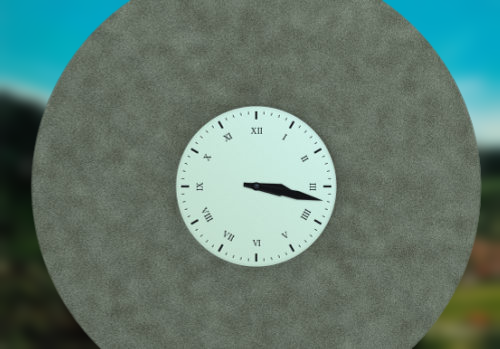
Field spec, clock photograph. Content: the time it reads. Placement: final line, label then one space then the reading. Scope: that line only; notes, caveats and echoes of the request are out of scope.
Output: 3:17
